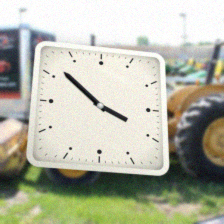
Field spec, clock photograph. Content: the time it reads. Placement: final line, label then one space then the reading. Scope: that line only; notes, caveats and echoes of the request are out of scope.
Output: 3:52
